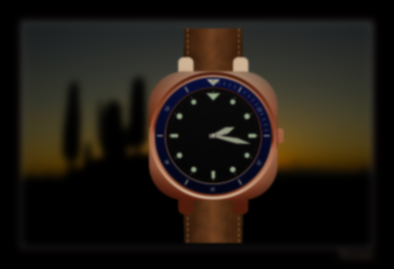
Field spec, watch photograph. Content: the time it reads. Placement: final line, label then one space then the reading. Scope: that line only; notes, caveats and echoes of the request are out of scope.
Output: 2:17
